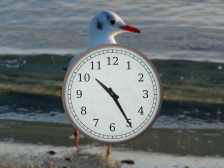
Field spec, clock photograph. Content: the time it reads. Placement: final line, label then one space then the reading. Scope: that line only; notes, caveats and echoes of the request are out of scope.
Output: 10:25
